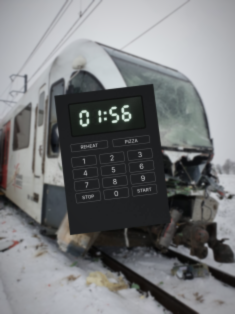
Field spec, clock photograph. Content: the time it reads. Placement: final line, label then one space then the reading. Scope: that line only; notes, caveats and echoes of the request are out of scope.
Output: 1:56
